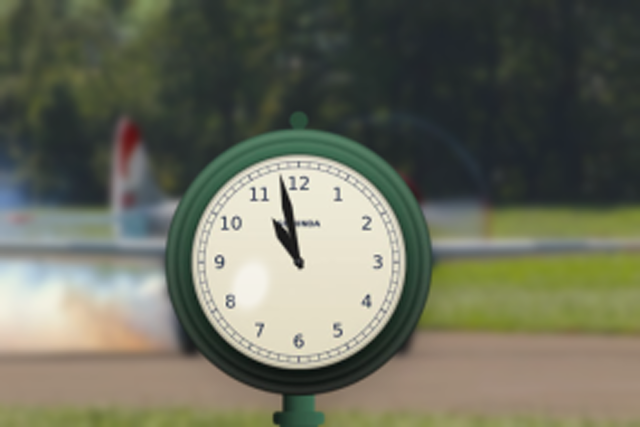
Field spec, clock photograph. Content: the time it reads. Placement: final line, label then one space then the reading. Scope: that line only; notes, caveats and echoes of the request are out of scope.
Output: 10:58
